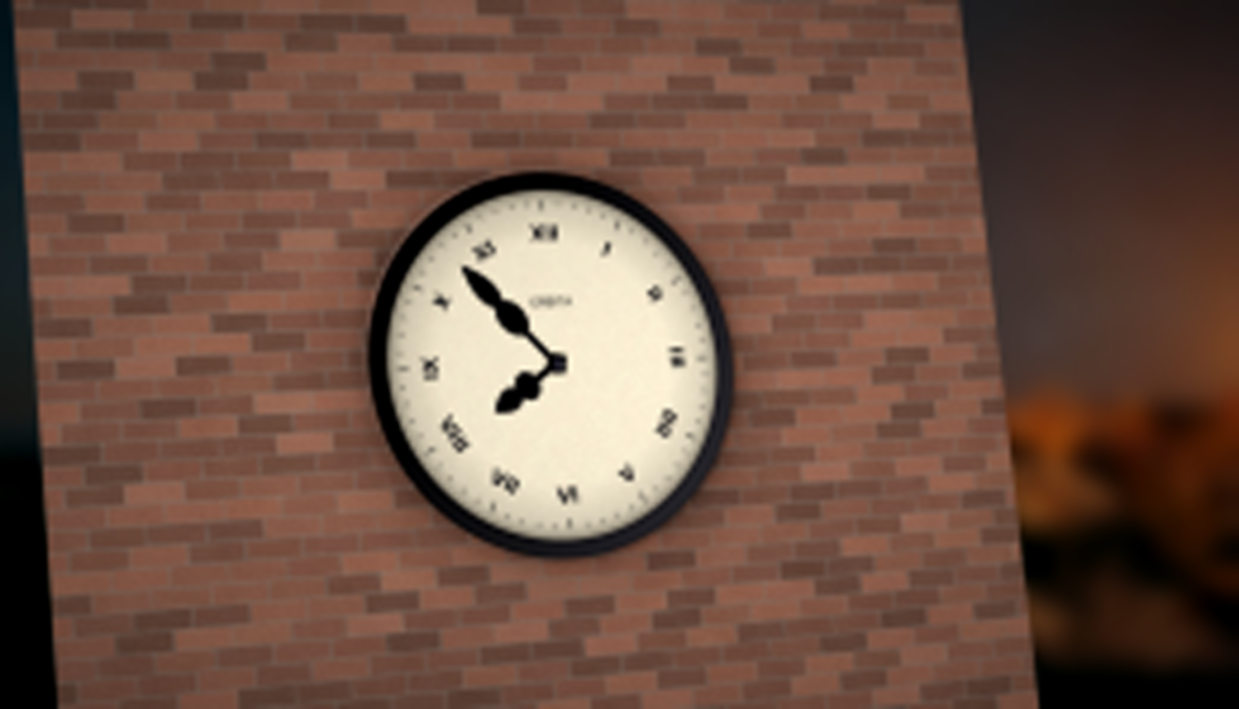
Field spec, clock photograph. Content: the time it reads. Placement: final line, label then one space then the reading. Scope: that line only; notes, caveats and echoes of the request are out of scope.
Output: 7:53
